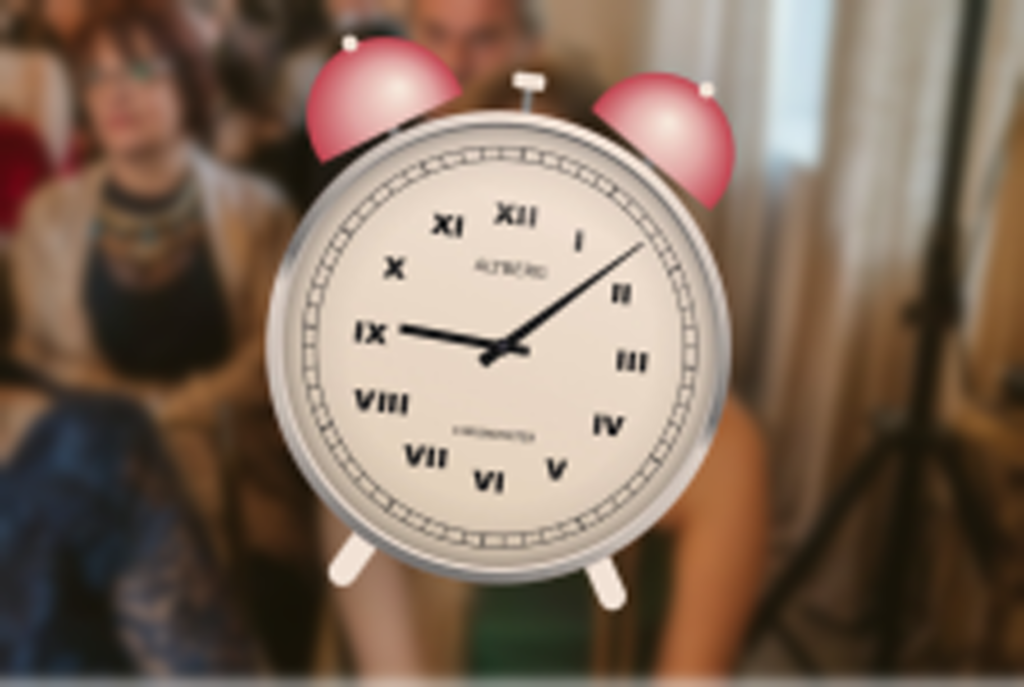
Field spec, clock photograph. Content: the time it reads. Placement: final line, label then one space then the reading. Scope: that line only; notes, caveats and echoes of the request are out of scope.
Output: 9:08
